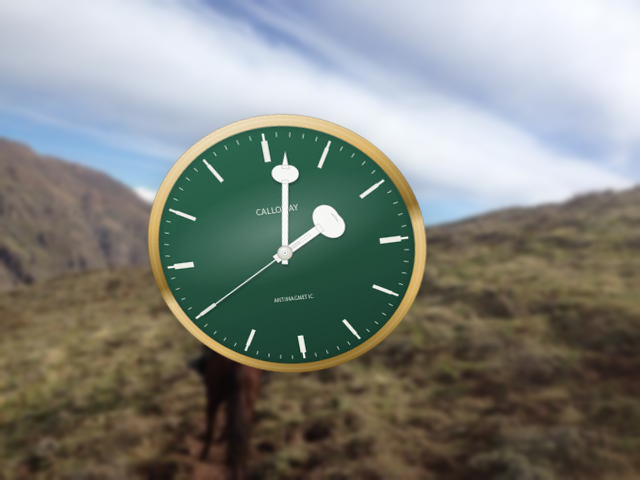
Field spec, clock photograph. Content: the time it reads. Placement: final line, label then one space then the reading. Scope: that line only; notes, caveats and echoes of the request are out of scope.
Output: 2:01:40
